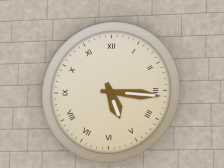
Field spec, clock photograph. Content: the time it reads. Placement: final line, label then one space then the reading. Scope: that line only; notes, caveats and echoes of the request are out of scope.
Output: 5:16
